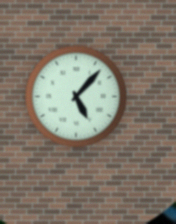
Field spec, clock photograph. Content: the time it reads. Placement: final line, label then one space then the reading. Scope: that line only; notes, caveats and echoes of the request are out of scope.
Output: 5:07
